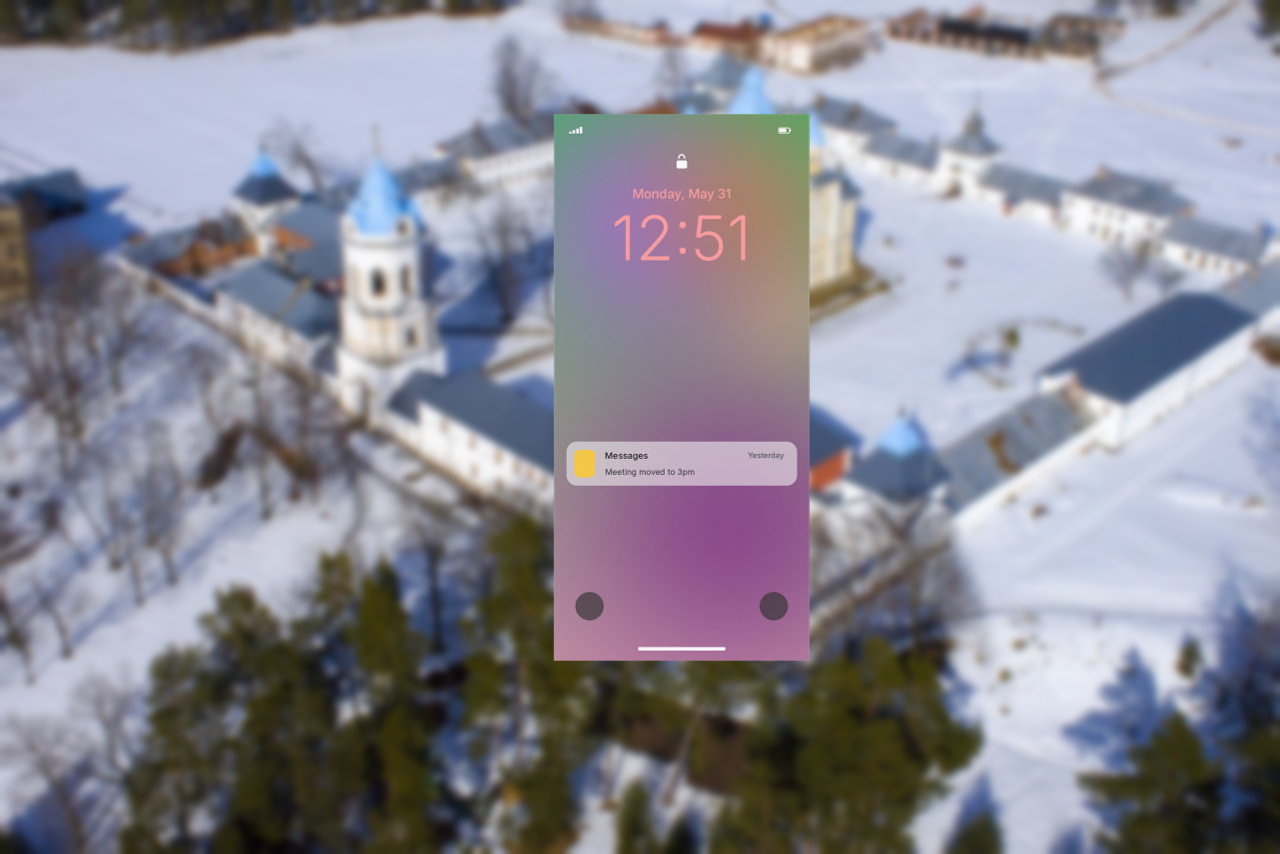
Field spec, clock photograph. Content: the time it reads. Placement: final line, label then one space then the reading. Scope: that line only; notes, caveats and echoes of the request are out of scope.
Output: 12:51
